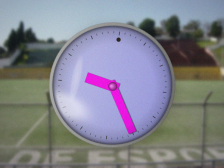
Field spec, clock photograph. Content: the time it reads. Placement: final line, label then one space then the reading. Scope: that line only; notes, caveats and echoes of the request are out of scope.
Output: 9:25
